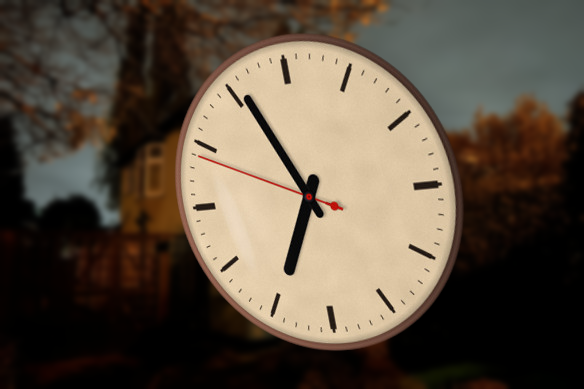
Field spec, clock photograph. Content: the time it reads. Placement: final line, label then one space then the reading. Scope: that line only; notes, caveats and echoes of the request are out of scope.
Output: 6:55:49
